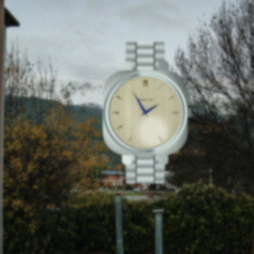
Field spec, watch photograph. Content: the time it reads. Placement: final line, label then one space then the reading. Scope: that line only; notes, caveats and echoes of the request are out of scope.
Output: 1:55
